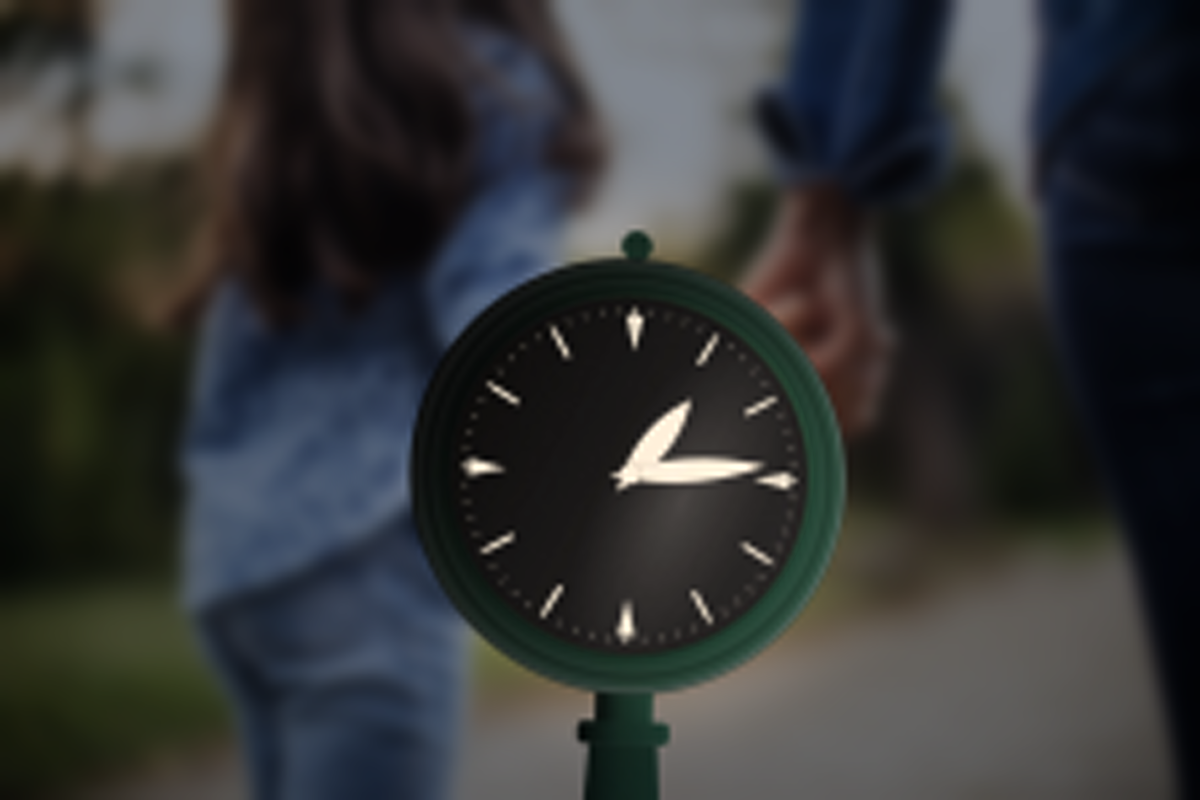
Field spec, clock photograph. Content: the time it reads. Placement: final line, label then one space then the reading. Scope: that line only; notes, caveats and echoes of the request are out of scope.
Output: 1:14
